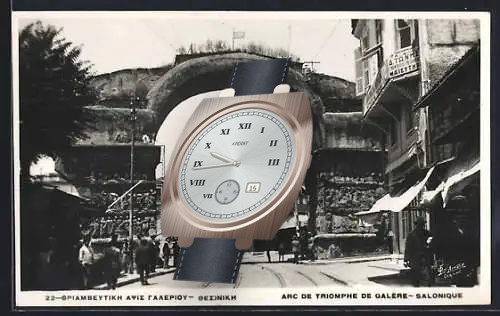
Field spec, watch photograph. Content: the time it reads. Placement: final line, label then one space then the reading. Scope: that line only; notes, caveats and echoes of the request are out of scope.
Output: 9:44
